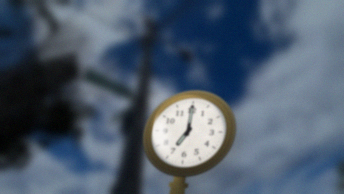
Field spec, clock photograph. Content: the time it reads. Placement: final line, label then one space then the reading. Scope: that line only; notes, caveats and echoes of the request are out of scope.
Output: 7:00
